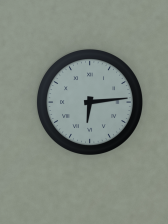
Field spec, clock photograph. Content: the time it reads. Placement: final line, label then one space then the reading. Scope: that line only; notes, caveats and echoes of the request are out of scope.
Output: 6:14
